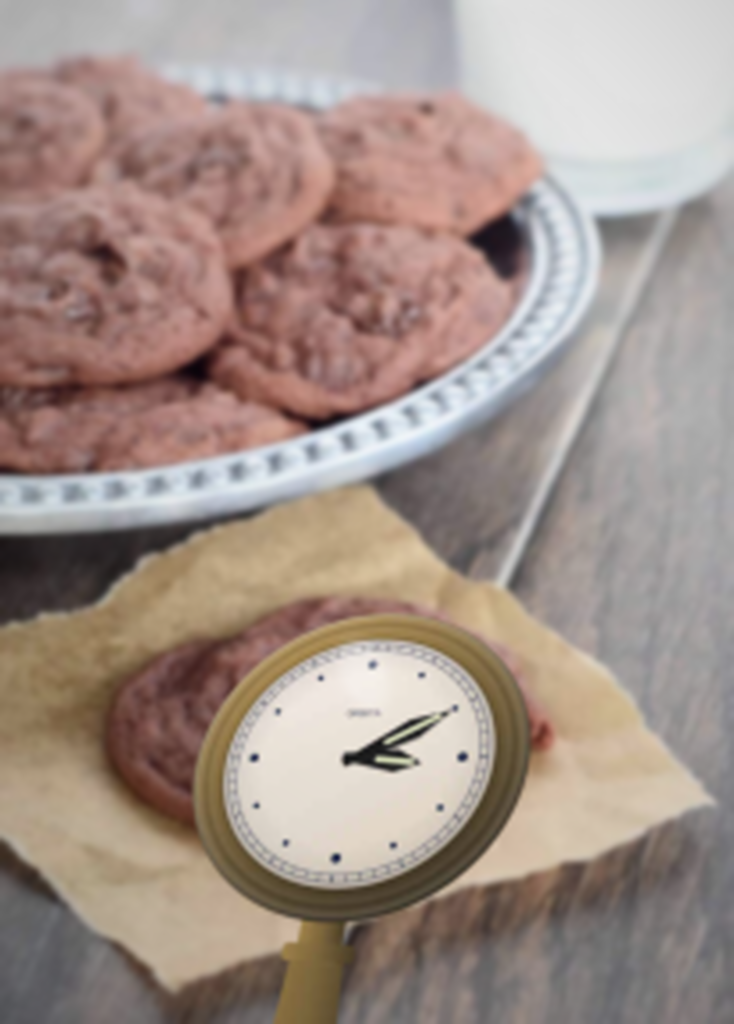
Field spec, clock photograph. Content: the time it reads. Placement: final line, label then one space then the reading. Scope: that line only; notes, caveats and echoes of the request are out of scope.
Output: 3:10
